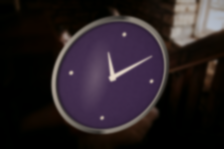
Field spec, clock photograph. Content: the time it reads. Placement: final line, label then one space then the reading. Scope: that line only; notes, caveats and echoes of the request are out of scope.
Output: 11:09
